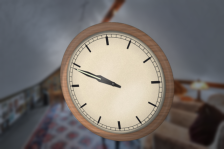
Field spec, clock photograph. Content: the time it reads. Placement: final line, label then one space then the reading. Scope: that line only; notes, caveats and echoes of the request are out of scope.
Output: 9:49
